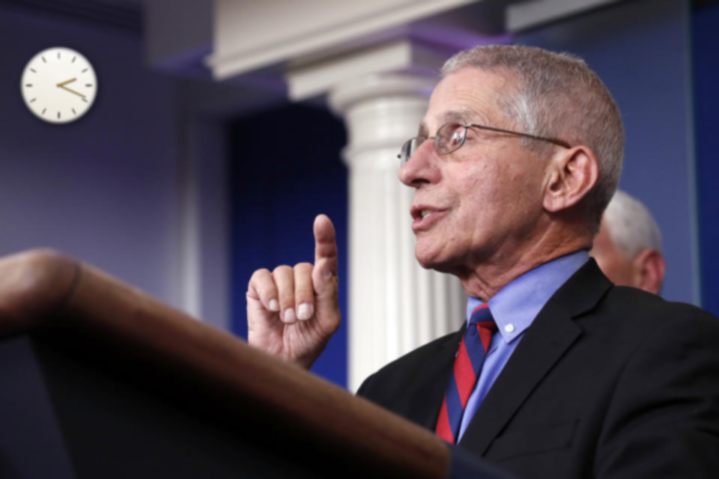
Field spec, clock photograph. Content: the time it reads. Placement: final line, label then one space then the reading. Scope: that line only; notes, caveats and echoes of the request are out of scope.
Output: 2:19
